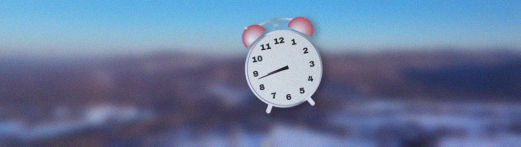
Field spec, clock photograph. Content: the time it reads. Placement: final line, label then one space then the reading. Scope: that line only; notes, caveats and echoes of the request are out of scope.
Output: 8:43
